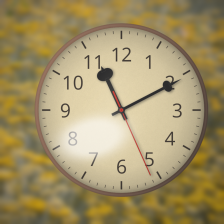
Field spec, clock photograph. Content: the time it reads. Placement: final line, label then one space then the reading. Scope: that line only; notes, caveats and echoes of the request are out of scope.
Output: 11:10:26
